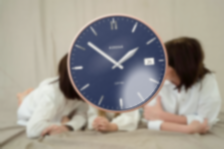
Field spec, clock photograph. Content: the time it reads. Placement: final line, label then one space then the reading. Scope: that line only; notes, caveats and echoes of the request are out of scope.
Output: 1:52
